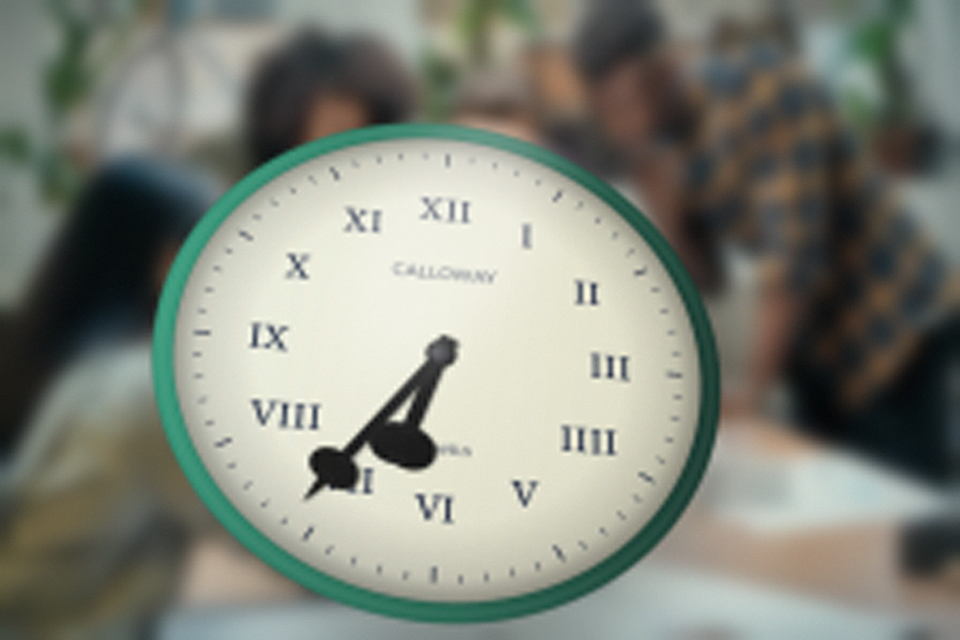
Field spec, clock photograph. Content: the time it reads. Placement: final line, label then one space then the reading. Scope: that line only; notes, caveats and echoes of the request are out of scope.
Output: 6:36
